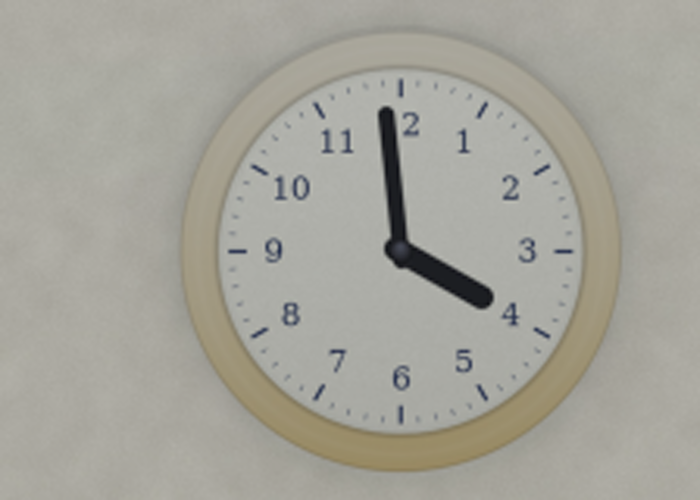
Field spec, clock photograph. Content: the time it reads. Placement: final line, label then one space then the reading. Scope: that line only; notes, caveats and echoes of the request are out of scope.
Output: 3:59
